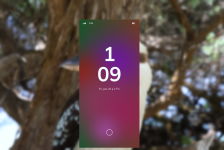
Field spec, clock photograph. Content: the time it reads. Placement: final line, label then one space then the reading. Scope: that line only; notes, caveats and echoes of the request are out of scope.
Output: 1:09
